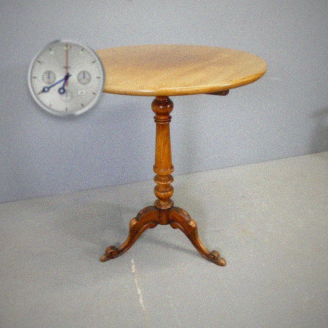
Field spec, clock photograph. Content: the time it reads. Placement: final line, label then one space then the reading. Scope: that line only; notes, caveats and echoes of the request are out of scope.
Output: 6:40
